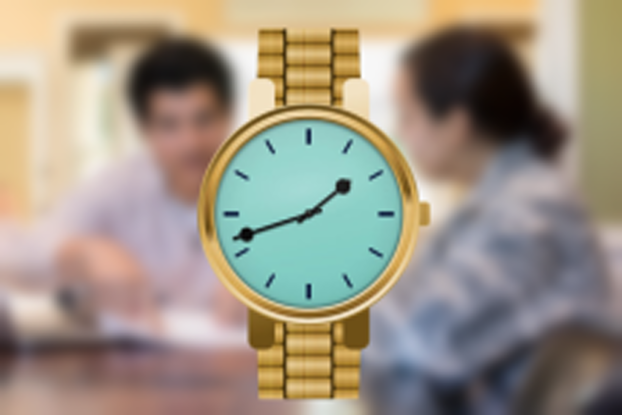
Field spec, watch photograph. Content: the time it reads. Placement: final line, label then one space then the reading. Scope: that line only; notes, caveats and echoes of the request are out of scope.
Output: 1:42
